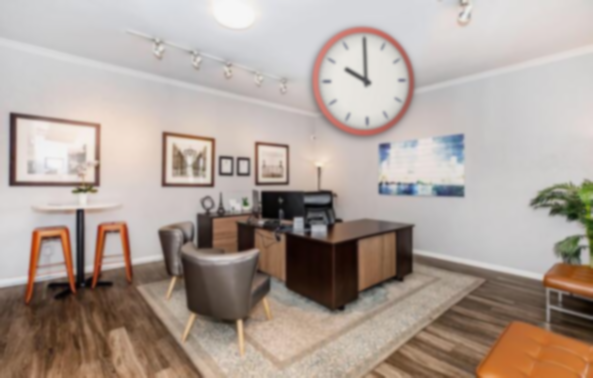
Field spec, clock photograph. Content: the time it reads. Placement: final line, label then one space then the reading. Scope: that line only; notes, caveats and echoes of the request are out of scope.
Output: 10:00
